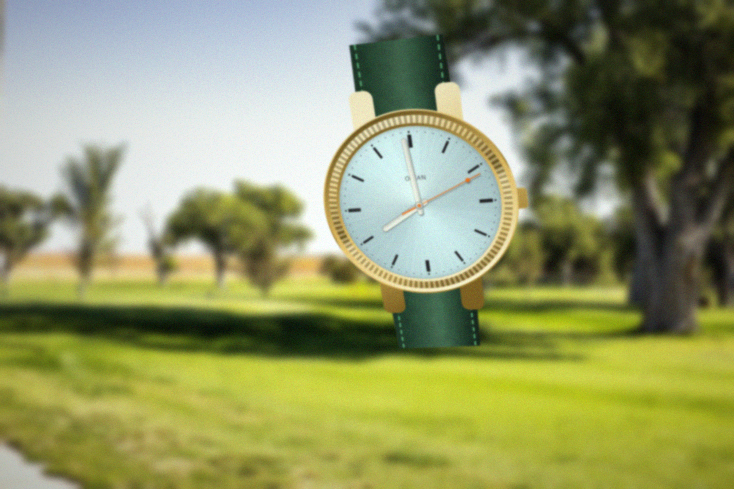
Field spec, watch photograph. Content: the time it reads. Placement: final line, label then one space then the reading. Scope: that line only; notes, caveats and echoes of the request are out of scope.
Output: 7:59:11
